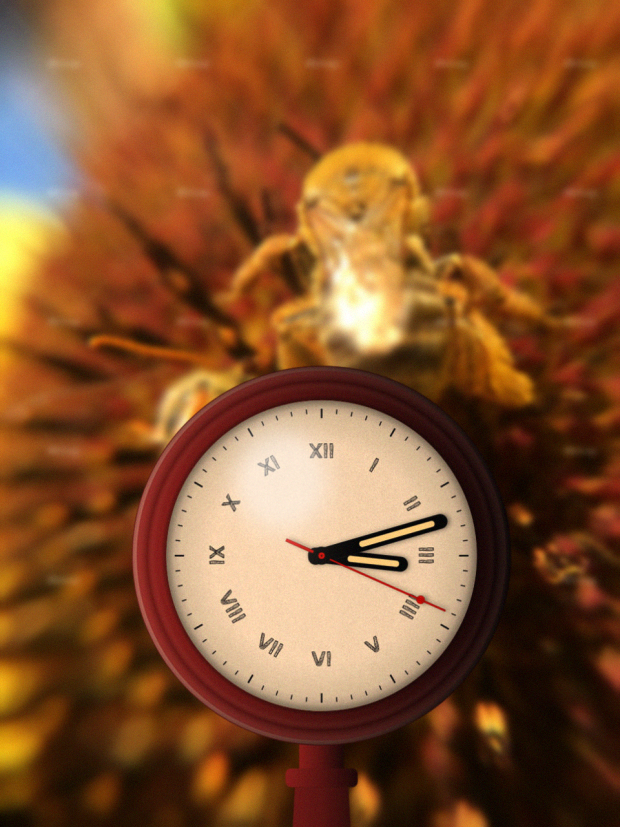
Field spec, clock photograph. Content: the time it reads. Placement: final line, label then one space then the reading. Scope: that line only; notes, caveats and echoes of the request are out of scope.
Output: 3:12:19
